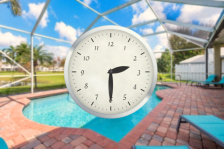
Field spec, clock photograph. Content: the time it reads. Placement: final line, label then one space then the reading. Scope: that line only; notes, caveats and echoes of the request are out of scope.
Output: 2:30
